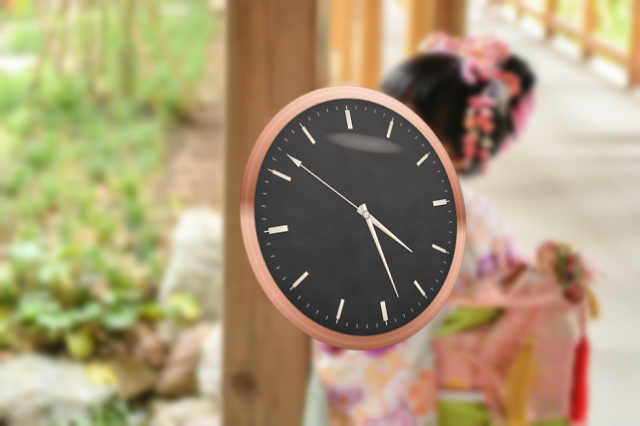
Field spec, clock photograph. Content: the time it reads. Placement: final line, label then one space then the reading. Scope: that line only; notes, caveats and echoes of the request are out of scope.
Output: 4:27:52
